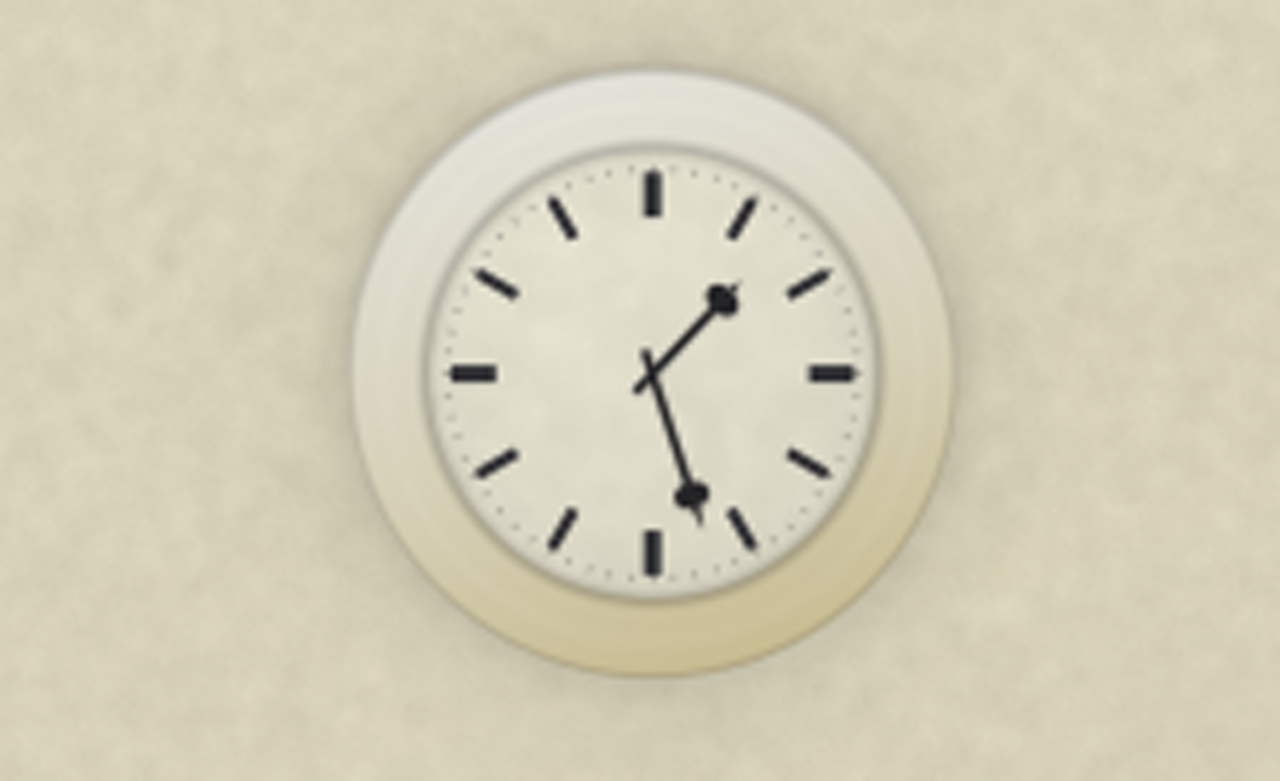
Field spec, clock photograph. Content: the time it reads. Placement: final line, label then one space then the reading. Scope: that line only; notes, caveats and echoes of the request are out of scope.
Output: 1:27
